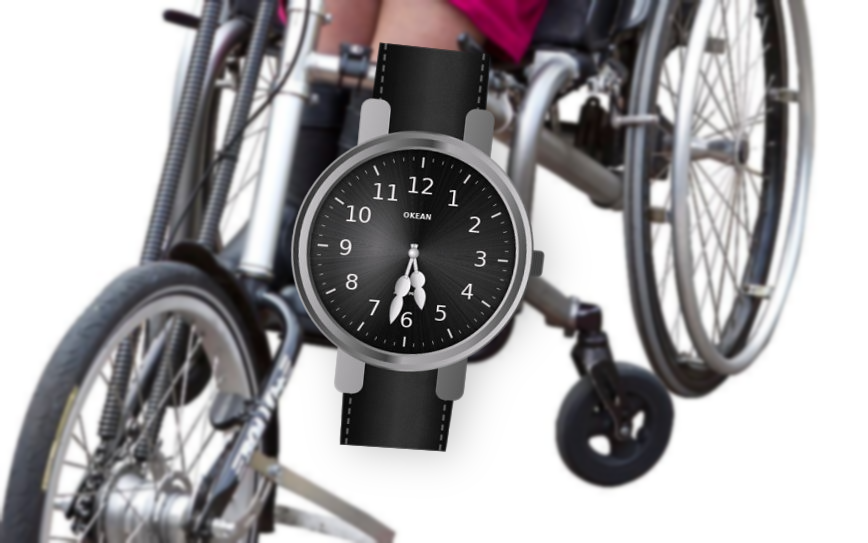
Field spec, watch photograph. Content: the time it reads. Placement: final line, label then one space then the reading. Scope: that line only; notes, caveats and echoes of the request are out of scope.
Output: 5:32
